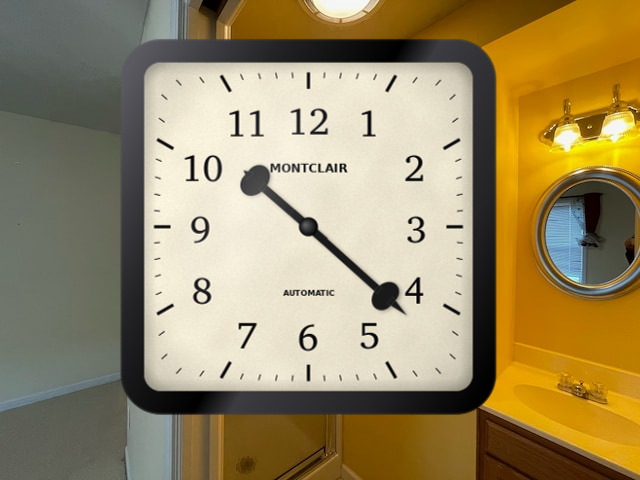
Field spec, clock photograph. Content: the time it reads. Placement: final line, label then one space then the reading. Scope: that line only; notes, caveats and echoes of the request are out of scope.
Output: 10:22
